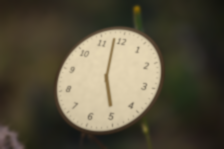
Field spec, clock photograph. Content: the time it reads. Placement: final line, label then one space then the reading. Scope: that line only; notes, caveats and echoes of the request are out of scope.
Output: 4:58
